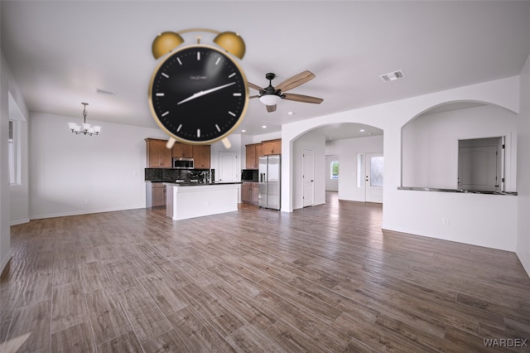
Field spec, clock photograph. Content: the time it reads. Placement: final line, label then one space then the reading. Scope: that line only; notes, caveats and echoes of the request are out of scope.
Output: 8:12
